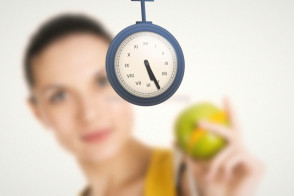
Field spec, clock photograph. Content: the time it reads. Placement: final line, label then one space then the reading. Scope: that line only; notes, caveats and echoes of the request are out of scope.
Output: 5:26
